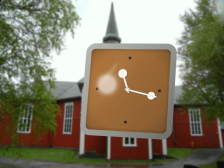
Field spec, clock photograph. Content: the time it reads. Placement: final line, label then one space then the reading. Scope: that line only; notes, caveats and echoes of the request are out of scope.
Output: 11:17
